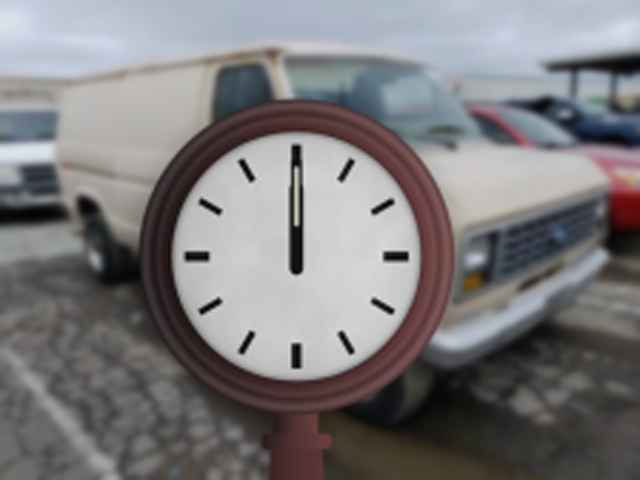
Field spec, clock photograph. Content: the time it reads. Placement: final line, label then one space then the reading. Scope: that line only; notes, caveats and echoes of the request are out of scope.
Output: 12:00
